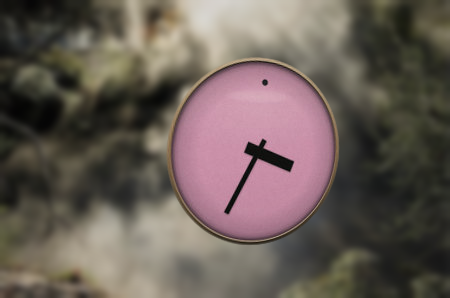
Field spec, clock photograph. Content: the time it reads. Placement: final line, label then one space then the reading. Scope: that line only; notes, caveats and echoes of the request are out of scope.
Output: 3:34
